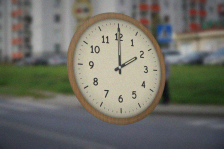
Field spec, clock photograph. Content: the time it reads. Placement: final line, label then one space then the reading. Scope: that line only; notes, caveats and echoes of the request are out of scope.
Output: 2:00
